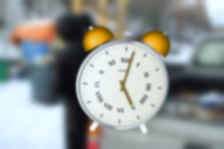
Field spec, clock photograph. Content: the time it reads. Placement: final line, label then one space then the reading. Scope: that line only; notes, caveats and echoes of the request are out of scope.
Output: 5:02
